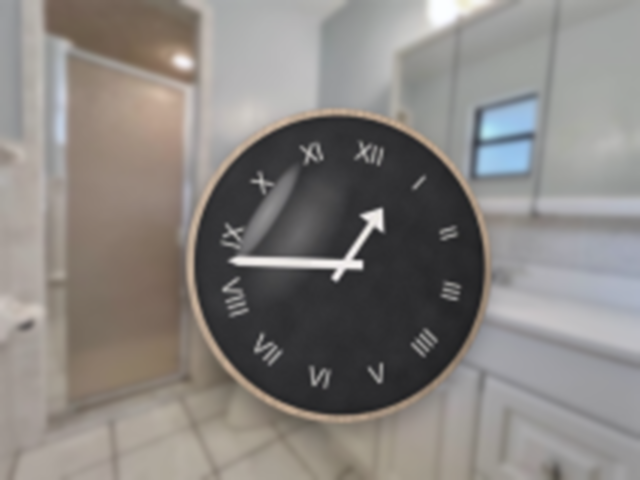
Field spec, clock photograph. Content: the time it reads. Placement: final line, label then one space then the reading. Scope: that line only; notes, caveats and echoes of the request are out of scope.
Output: 12:43
